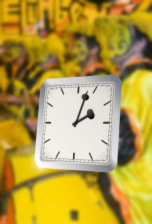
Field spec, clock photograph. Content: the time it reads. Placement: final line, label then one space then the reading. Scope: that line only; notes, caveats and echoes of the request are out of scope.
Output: 2:03
